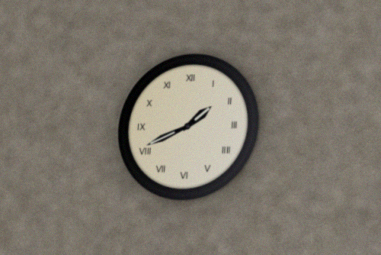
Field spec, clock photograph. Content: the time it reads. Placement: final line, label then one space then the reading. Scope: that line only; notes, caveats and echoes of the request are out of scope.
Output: 1:41
